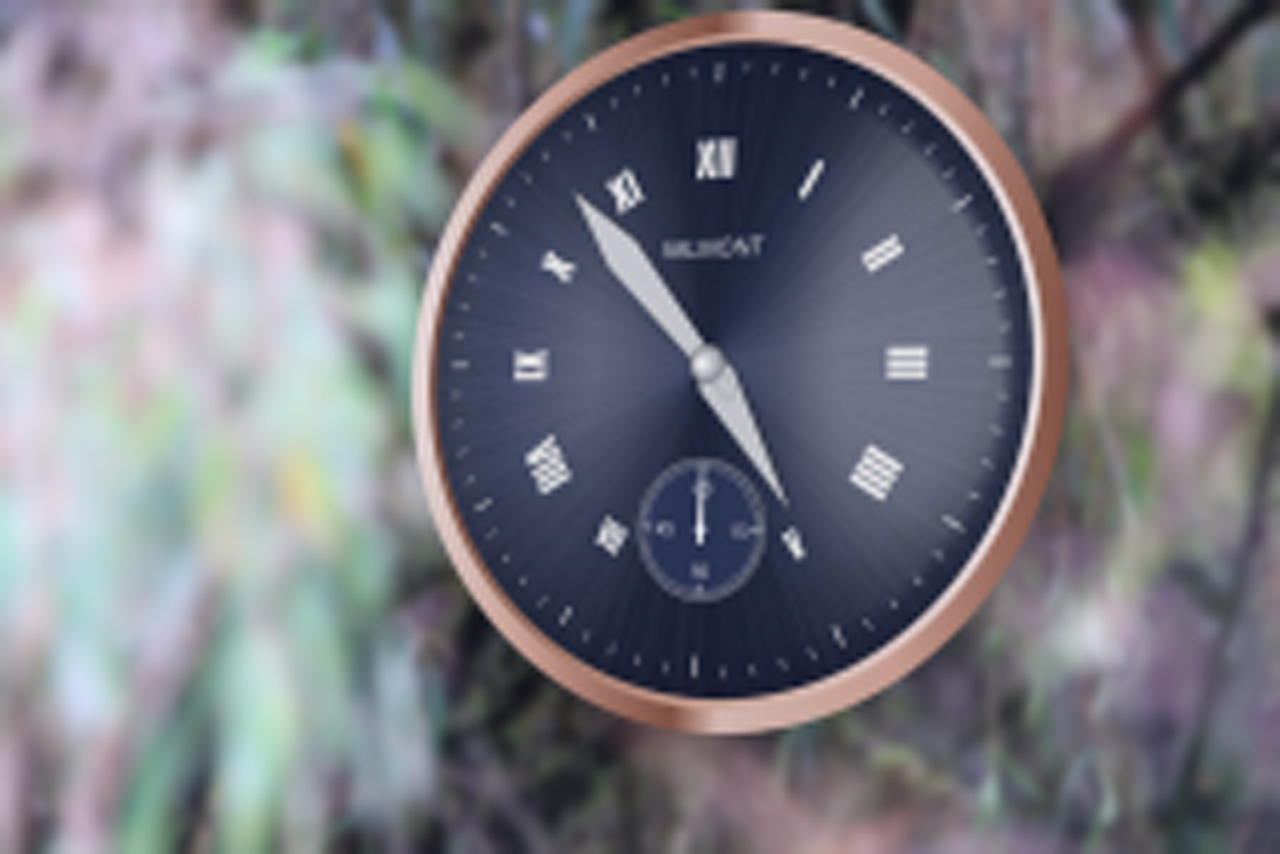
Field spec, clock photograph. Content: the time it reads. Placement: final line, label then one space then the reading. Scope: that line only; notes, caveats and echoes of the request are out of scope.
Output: 4:53
